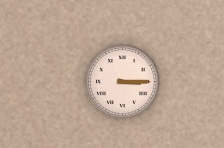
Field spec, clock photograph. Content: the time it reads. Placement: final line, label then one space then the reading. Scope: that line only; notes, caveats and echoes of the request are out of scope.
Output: 3:15
